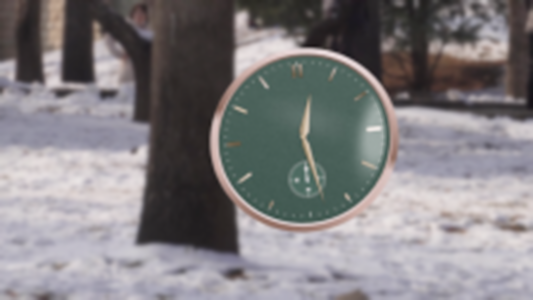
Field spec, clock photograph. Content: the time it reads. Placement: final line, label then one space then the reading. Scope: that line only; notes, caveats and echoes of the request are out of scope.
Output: 12:28
